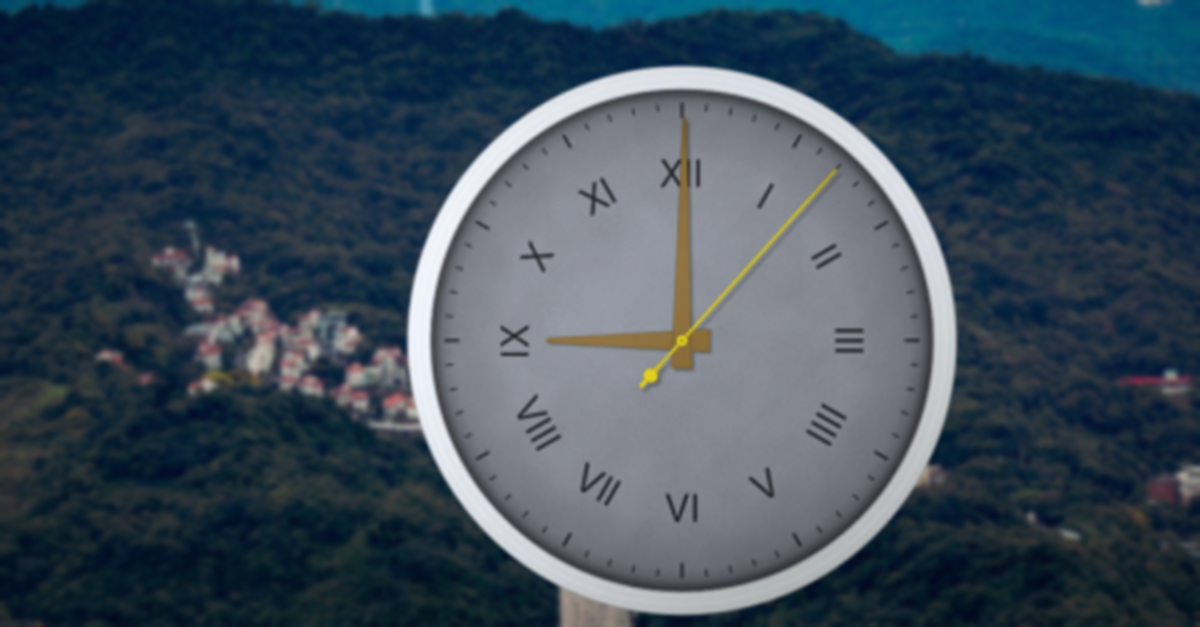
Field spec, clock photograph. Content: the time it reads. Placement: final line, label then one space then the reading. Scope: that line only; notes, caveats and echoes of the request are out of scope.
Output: 9:00:07
